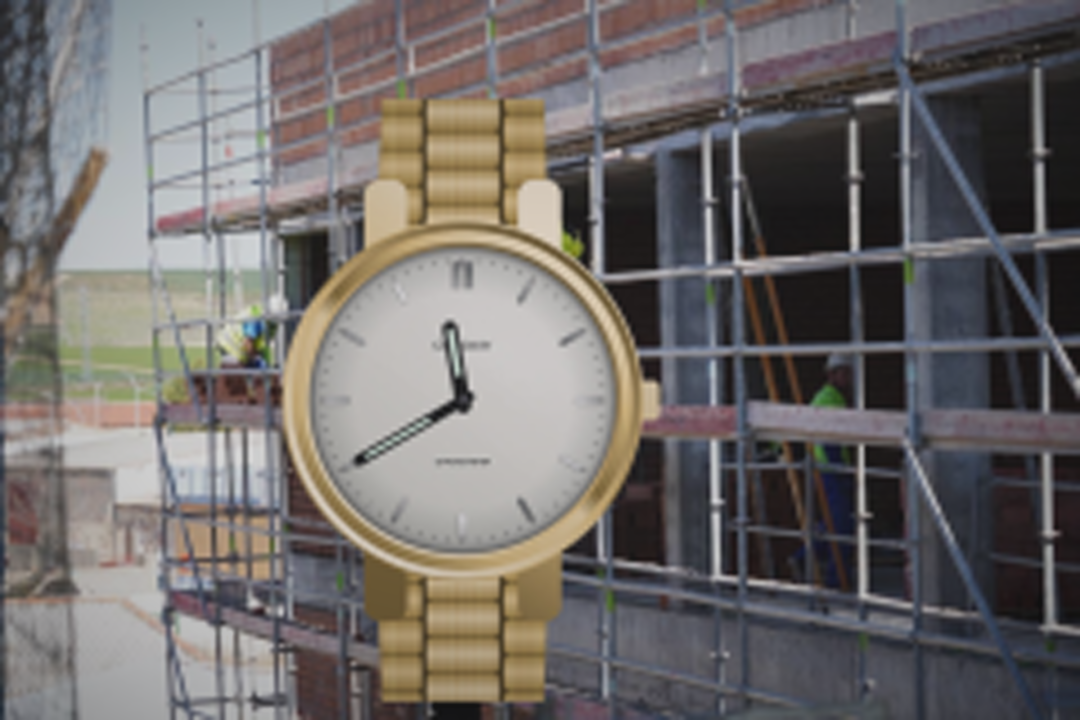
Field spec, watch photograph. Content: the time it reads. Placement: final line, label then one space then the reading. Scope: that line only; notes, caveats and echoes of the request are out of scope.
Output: 11:40
